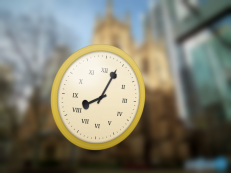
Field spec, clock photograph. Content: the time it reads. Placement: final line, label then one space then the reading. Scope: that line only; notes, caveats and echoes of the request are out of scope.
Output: 8:04
